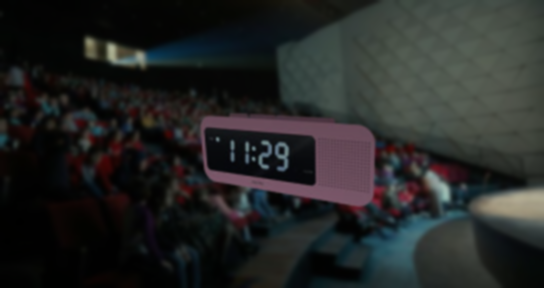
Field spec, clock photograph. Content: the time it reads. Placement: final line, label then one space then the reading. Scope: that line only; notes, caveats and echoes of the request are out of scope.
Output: 11:29
